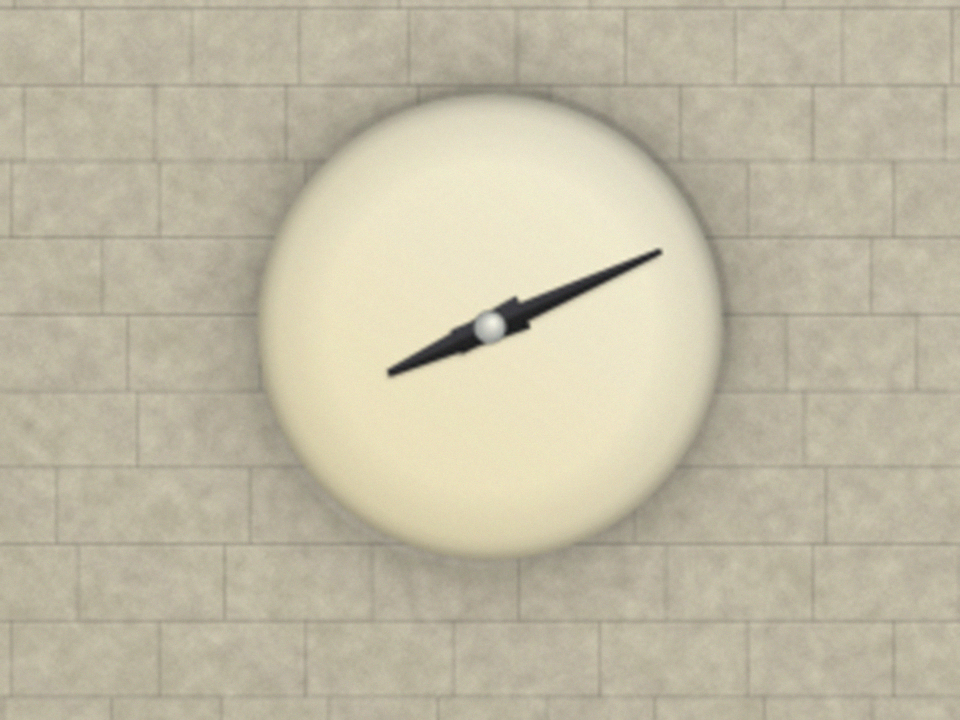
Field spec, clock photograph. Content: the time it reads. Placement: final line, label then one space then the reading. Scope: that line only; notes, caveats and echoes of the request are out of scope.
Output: 8:11
